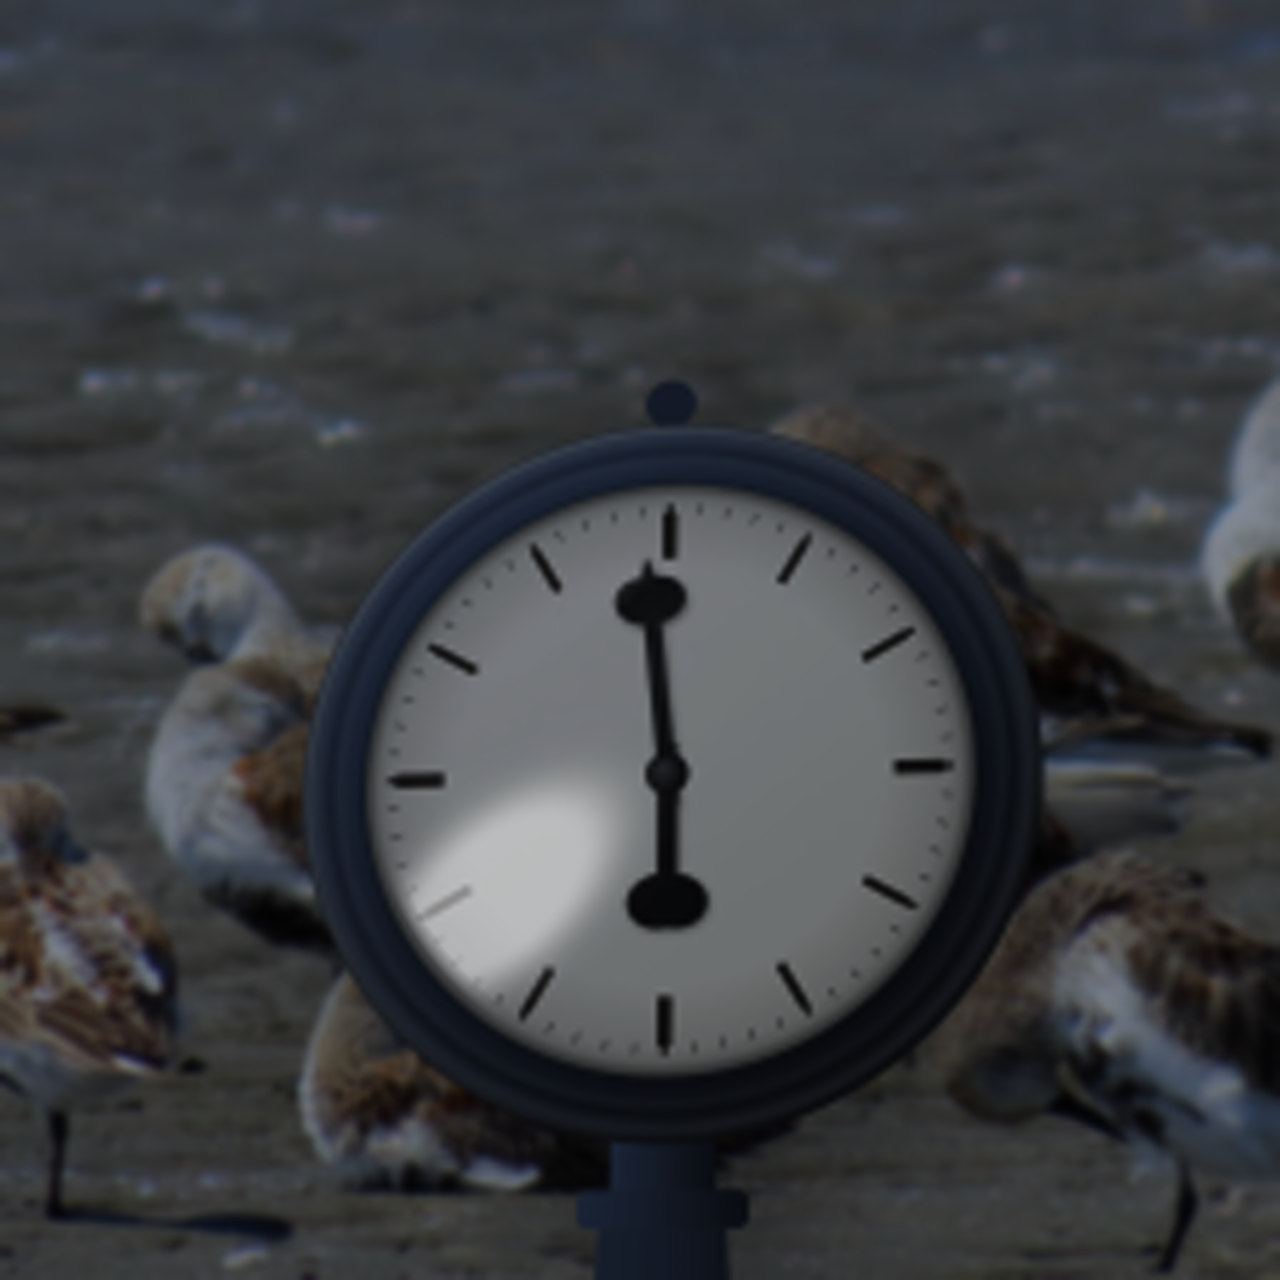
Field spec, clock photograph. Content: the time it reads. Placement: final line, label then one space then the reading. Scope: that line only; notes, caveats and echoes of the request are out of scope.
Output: 5:59
